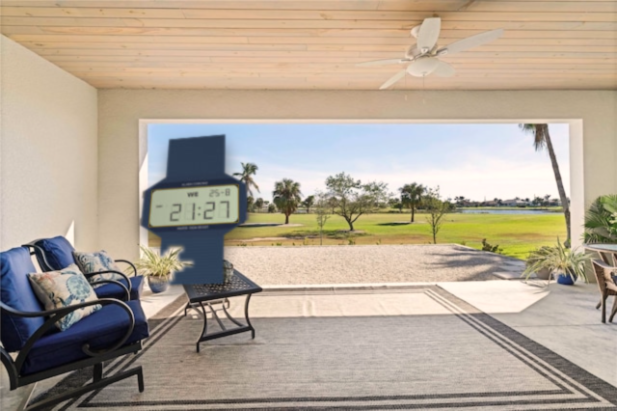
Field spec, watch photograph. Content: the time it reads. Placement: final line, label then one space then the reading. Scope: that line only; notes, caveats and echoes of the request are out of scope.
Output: 21:27
